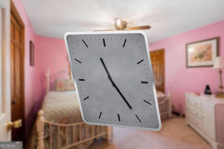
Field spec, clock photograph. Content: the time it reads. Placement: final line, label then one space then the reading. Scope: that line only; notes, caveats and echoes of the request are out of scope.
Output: 11:25
